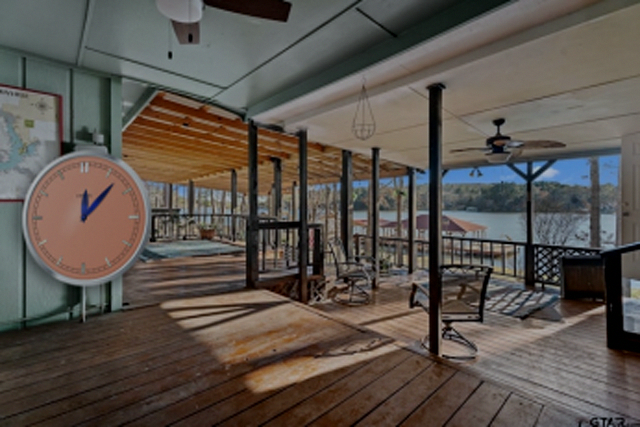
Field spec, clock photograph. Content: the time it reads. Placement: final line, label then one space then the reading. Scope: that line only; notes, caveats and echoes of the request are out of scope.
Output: 12:07
